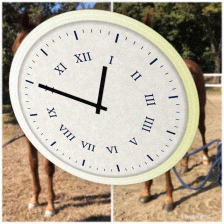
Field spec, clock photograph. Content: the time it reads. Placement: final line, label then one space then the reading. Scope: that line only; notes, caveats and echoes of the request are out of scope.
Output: 12:50
